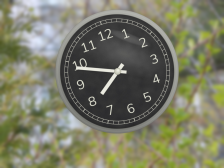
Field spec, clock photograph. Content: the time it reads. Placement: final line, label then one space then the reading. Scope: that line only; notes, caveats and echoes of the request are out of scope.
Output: 7:49
